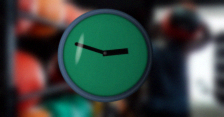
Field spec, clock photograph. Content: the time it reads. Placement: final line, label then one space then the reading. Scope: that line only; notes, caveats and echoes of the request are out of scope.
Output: 2:48
